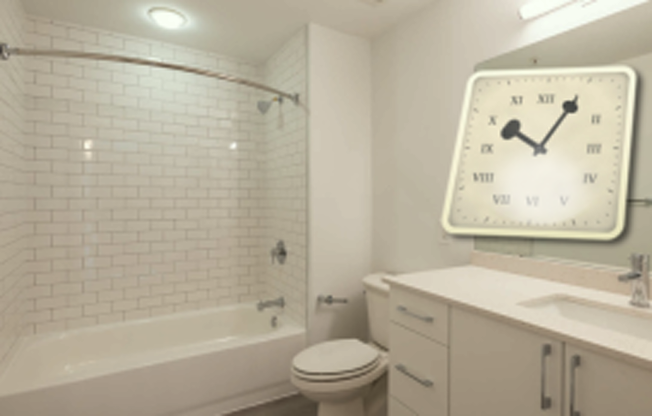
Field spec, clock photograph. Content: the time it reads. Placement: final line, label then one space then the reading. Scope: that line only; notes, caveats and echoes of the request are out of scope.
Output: 10:05
